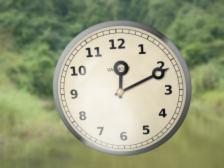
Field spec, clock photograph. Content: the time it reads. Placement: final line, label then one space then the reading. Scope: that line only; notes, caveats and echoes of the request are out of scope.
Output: 12:11
